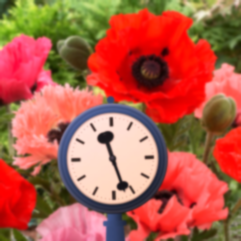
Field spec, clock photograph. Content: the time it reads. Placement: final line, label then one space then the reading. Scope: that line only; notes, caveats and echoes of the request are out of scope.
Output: 11:27
